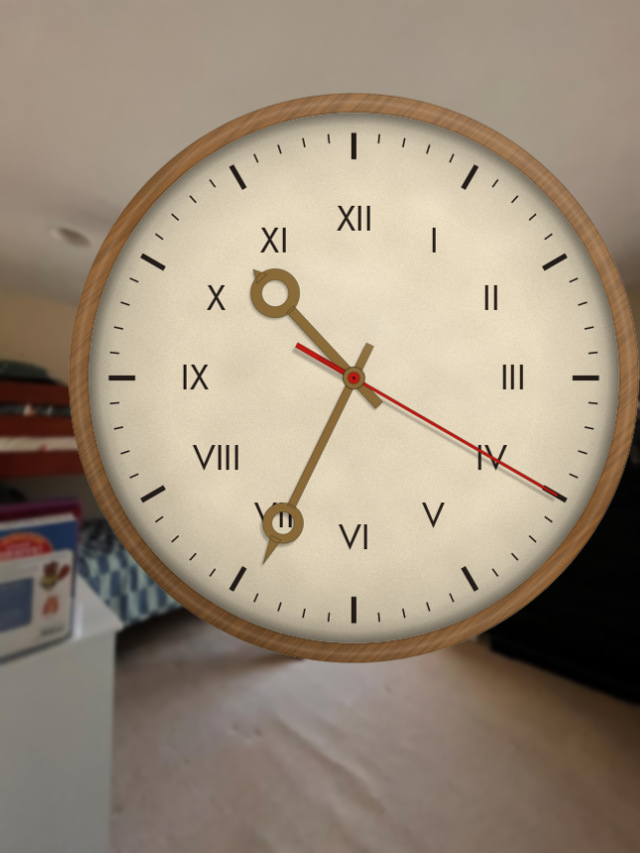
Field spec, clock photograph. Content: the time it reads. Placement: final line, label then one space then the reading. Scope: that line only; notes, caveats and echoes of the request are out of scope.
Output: 10:34:20
